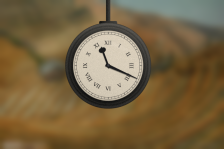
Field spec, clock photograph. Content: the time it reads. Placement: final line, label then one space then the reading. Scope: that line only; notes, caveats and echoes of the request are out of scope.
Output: 11:19
